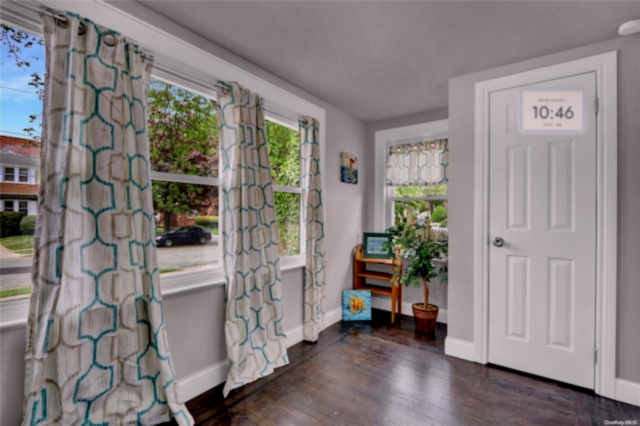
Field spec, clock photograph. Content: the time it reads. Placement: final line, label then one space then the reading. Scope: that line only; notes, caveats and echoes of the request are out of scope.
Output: 10:46
